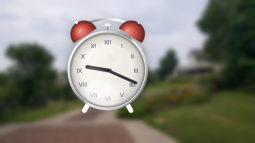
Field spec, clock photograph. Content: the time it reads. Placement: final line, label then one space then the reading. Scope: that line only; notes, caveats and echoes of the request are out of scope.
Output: 9:19
